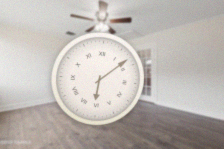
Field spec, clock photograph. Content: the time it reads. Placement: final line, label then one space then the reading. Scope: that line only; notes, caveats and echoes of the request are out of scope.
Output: 6:08
